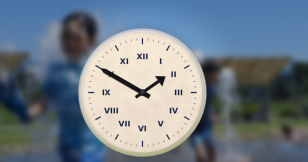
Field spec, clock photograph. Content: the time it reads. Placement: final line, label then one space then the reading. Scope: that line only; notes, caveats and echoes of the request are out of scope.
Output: 1:50
